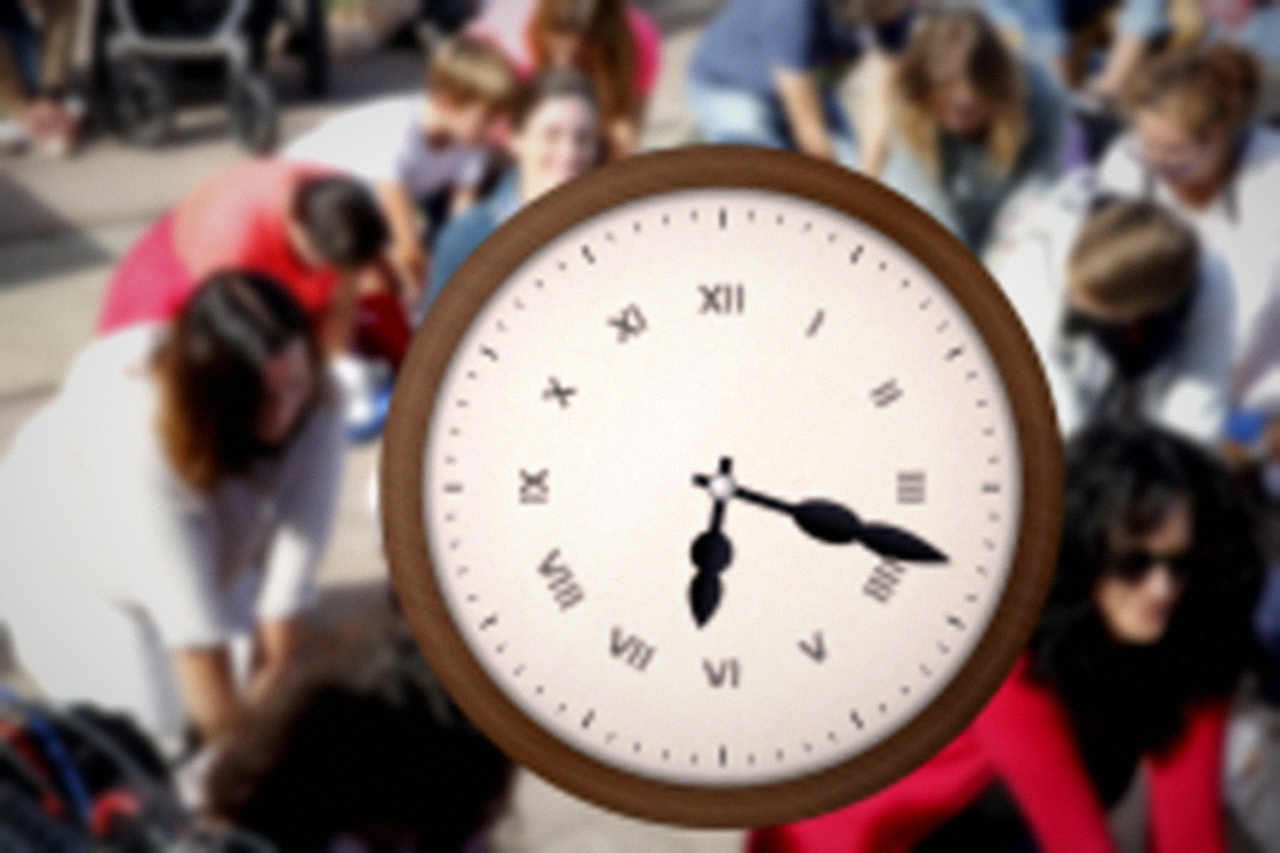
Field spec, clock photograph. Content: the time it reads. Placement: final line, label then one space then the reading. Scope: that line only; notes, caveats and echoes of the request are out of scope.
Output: 6:18
